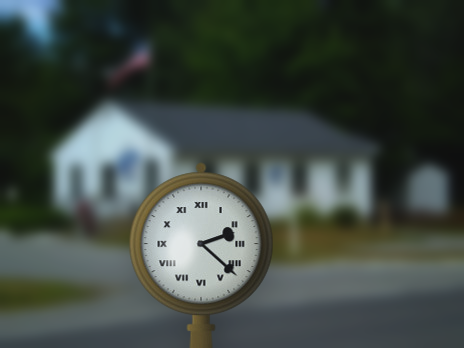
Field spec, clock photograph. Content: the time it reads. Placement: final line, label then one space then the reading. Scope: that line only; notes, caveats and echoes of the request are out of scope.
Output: 2:22
